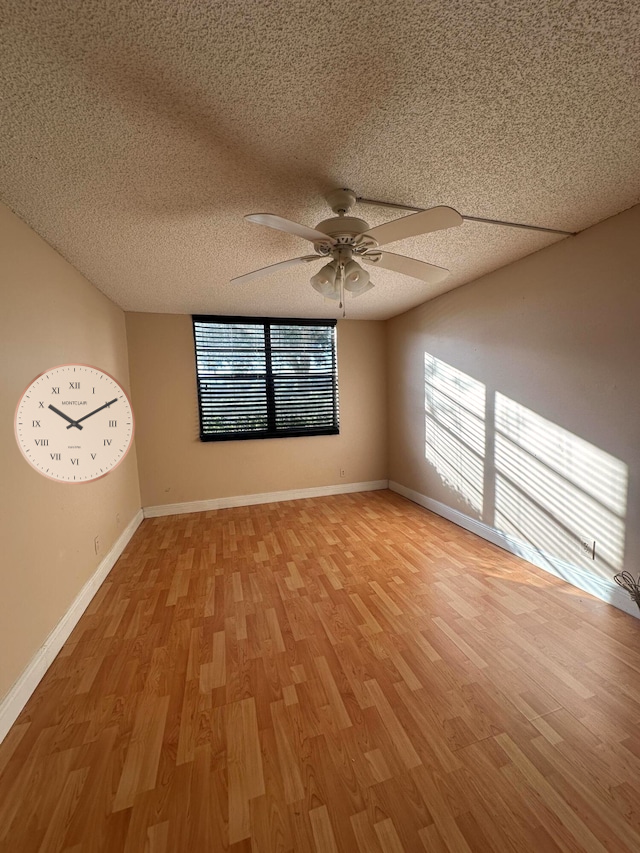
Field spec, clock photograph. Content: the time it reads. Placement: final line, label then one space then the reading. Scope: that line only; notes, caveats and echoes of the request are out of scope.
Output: 10:10
